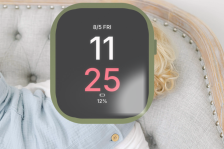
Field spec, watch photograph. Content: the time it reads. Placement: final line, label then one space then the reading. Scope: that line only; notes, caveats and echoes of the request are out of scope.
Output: 11:25
